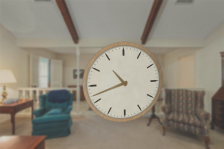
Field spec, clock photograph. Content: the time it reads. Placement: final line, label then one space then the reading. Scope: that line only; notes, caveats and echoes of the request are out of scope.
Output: 10:42
